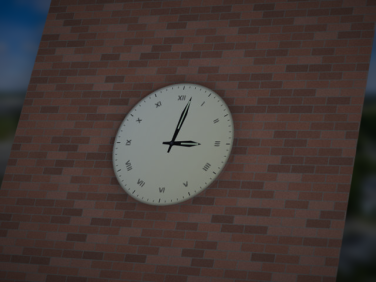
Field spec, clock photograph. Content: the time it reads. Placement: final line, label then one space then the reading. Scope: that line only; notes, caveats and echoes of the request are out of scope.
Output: 3:02
